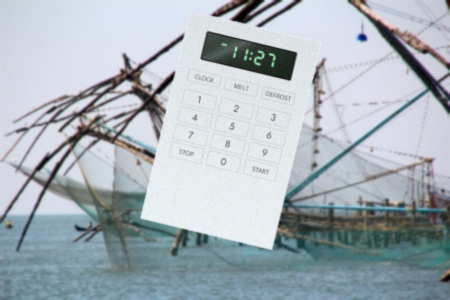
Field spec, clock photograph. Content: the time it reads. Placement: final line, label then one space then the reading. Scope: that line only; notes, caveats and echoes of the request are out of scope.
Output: 11:27
